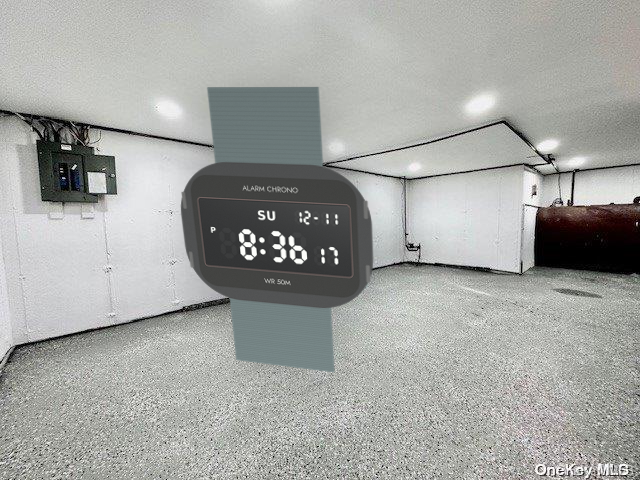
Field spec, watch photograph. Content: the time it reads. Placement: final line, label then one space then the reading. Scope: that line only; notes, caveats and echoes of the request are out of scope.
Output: 8:36:17
